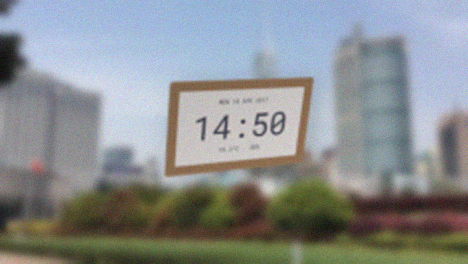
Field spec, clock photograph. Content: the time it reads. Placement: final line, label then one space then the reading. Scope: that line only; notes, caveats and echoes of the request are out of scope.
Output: 14:50
